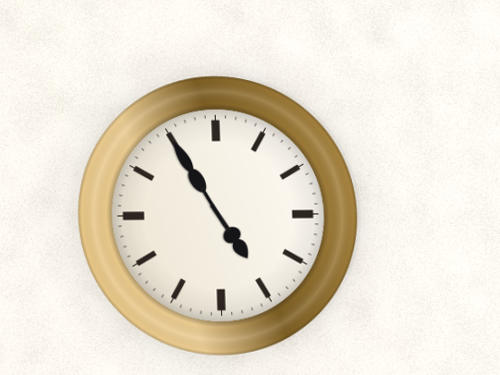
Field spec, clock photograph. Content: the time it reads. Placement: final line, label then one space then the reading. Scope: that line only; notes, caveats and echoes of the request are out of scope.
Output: 4:55
